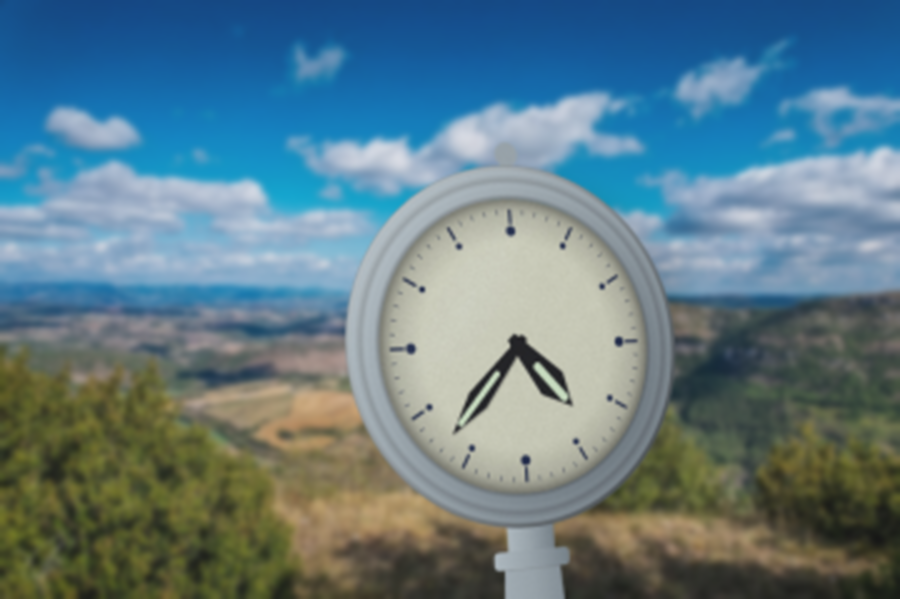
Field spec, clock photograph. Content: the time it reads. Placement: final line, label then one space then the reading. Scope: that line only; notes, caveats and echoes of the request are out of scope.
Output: 4:37
